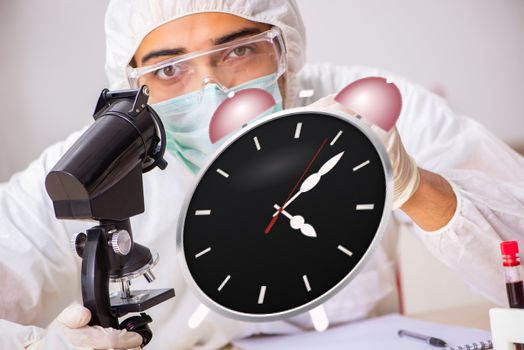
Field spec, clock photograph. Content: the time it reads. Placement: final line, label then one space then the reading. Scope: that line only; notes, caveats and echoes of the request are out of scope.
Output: 4:07:04
